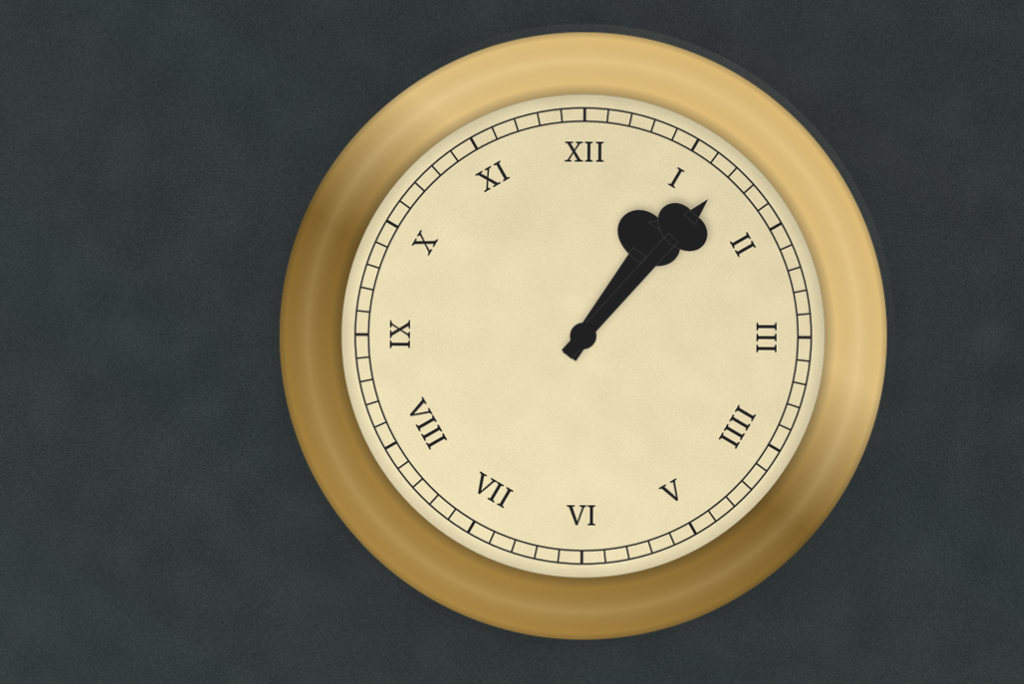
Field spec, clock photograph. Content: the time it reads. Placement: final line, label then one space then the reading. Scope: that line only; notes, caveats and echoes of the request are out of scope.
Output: 1:07
